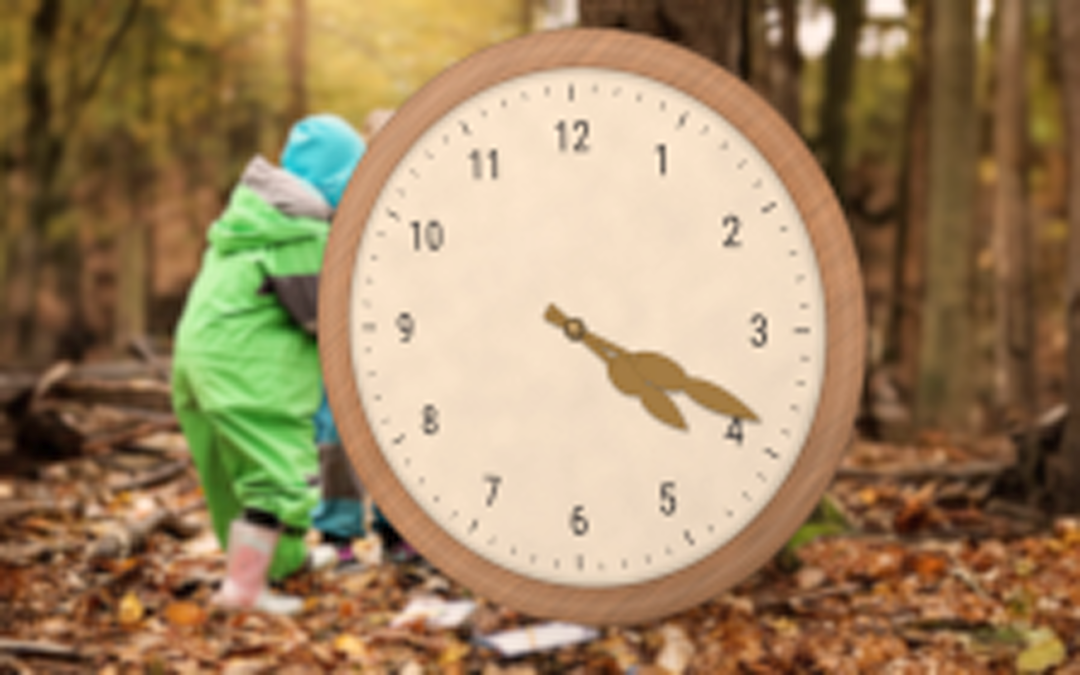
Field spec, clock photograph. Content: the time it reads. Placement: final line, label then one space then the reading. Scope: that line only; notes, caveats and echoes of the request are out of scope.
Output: 4:19
